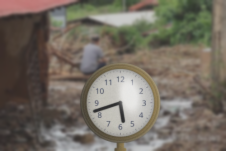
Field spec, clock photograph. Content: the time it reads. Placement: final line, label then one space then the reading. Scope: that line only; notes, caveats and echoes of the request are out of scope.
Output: 5:42
